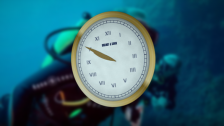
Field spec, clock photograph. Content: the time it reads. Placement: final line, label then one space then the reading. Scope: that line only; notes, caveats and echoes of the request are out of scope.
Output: 9:50
